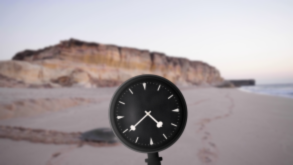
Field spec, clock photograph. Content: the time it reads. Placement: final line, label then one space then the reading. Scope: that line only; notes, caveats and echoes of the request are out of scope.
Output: 4:39
